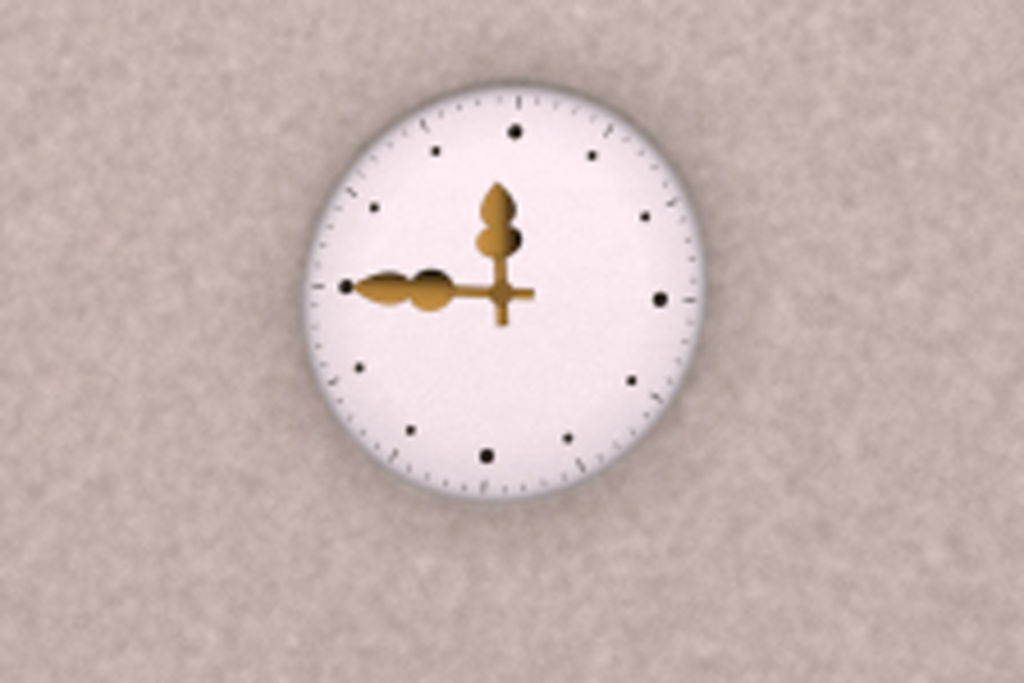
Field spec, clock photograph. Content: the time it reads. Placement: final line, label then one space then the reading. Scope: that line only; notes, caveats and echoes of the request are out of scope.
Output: 11:45
